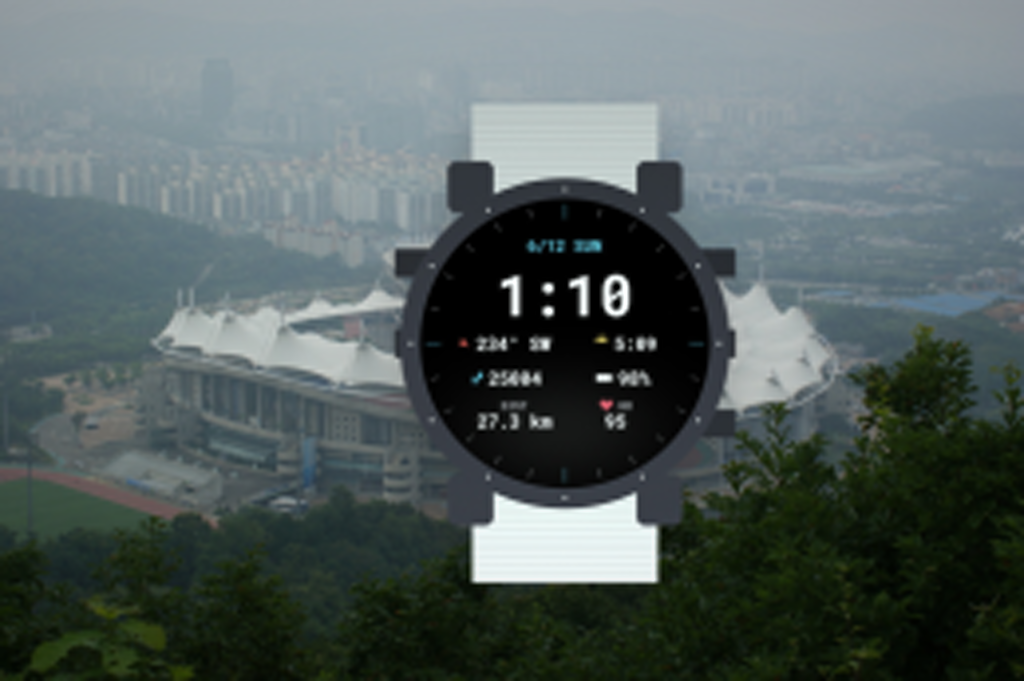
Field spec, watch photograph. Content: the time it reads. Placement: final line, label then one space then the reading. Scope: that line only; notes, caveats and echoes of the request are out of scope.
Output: 1:10
